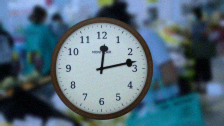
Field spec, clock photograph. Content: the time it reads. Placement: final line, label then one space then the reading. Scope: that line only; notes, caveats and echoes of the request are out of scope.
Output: 12:13
